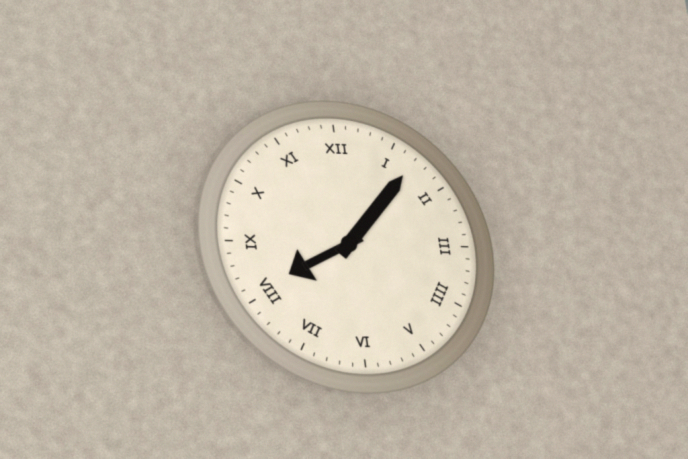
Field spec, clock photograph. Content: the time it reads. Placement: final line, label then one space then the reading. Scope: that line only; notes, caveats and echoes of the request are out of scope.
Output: 8:07
